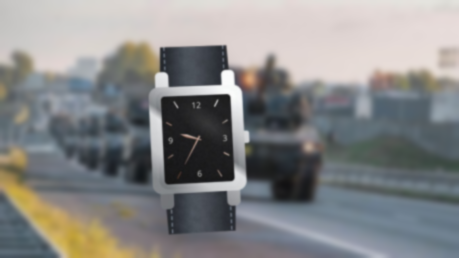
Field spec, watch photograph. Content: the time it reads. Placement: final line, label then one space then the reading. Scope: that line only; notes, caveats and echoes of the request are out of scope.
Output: 9:35
